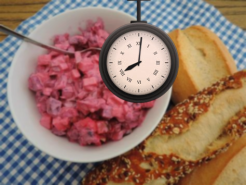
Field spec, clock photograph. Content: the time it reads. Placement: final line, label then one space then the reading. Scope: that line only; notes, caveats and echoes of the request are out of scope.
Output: 8:01
